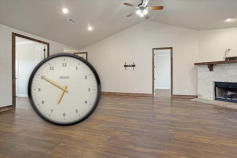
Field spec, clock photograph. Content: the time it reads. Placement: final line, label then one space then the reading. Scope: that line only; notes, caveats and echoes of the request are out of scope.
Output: 6:50
